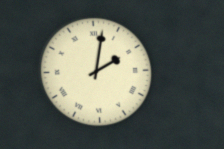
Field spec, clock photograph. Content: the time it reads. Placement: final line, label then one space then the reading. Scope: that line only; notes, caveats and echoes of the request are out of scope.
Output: 2:02
